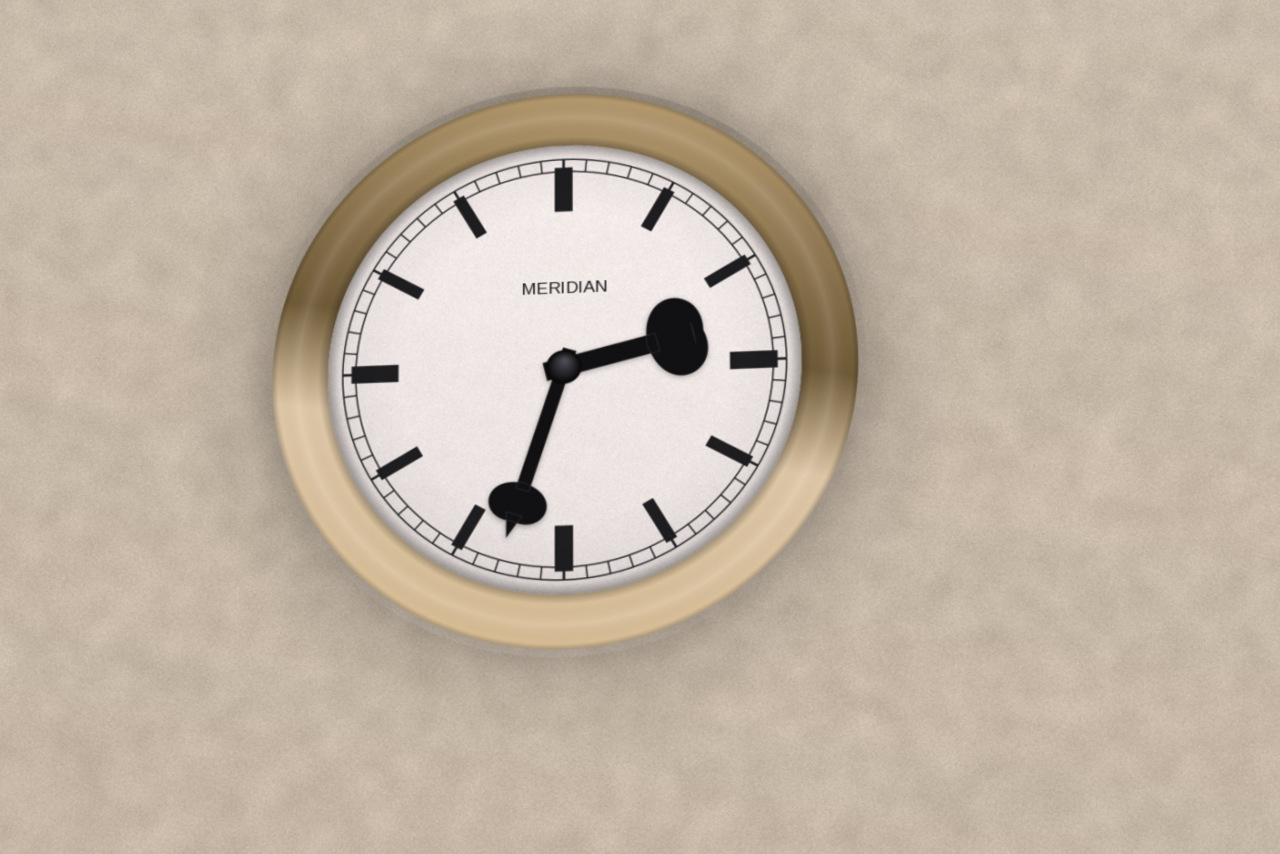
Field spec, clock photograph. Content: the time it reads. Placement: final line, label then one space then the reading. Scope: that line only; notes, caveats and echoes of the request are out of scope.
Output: 2:33
